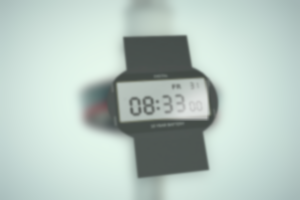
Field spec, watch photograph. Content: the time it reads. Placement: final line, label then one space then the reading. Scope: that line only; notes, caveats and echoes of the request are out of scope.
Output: 8:33
